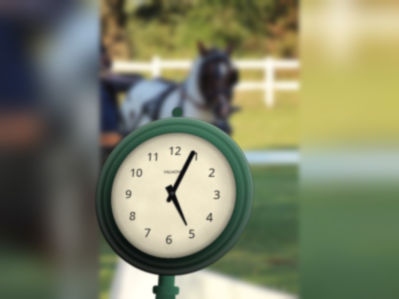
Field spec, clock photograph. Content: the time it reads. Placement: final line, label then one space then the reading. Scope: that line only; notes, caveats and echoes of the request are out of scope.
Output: 5:04
